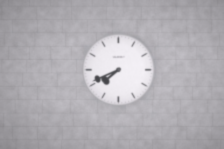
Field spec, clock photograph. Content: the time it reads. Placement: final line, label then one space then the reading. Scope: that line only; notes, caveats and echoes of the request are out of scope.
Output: 7:41
